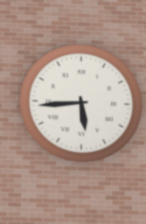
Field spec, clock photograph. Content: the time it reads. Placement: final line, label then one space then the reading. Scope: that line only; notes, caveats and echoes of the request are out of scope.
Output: 5:44
